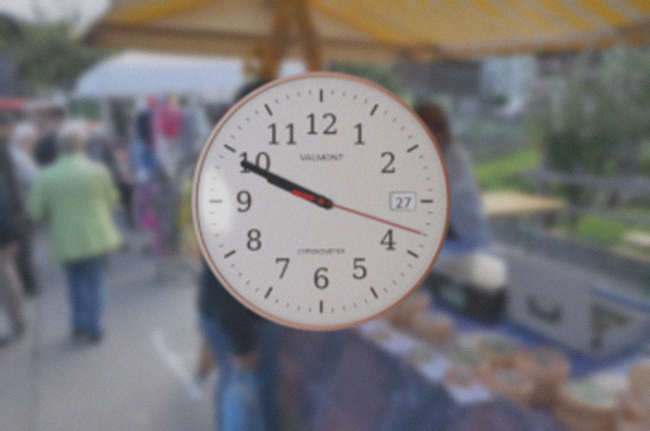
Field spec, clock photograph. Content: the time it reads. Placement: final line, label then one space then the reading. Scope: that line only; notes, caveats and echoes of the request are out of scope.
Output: 9:49:18
